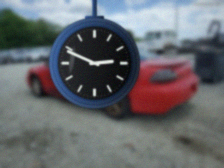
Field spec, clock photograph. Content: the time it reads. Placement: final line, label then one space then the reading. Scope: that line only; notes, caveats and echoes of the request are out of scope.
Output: 2:49
